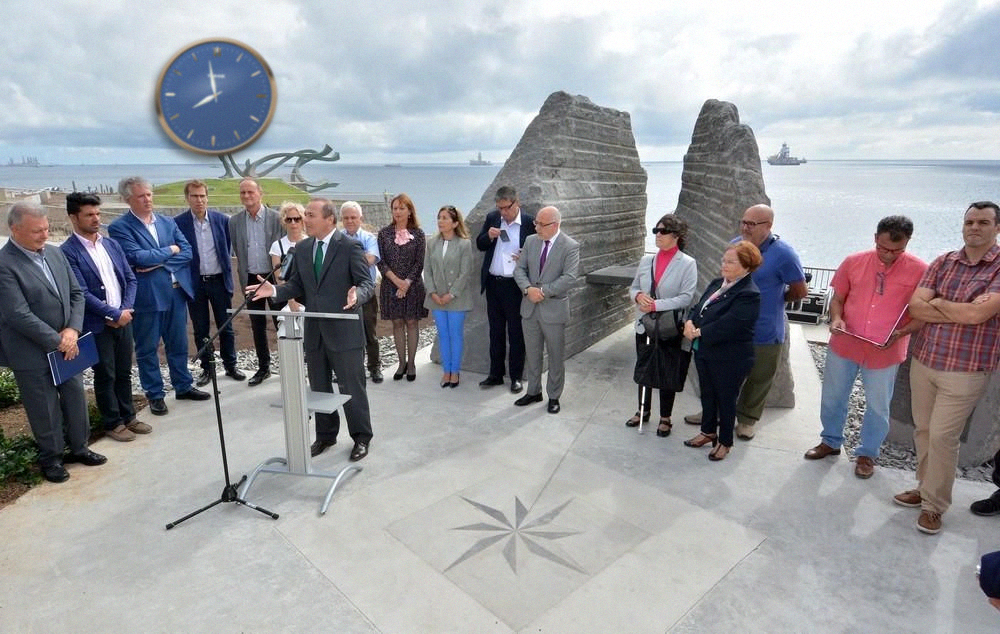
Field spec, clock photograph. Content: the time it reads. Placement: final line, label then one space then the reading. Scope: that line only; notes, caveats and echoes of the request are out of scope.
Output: 7:58
